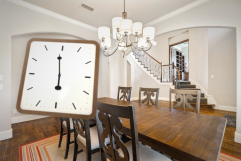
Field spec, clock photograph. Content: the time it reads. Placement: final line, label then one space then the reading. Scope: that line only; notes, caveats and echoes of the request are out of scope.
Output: 5:59
